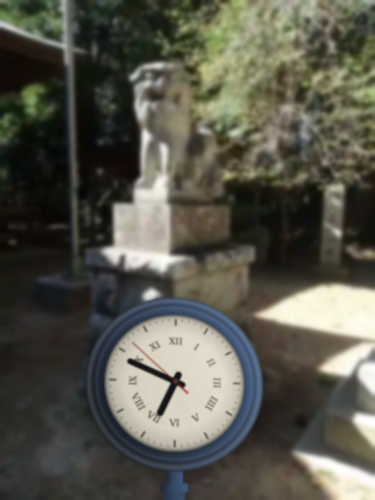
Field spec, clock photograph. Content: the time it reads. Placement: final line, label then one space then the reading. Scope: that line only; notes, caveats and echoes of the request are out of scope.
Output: 6:48:52
